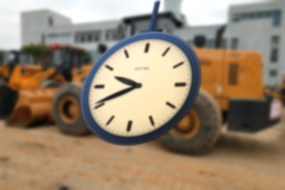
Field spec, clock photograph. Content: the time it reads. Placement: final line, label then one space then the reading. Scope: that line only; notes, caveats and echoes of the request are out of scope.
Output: 9:41
